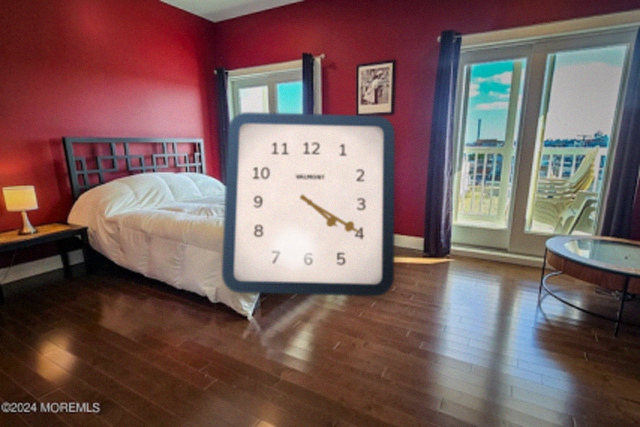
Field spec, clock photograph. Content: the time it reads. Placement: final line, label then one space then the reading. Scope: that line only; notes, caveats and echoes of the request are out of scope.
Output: 4:20
